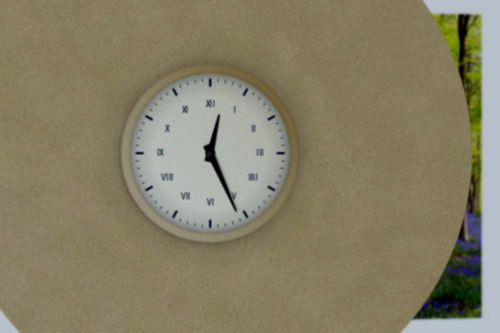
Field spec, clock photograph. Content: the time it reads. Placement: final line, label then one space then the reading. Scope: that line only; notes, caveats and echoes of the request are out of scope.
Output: 12:26
